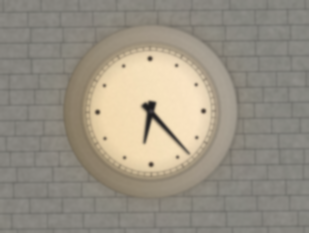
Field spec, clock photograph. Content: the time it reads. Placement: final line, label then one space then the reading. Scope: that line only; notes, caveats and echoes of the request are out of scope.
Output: 6:23
